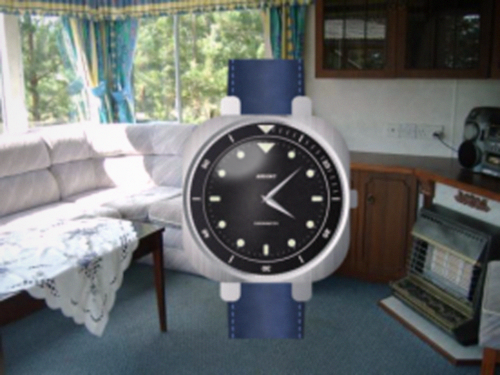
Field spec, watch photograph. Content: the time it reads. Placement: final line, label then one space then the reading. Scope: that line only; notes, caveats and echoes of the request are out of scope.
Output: 4:08
